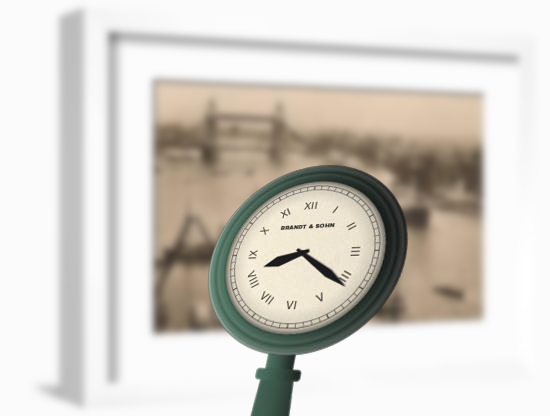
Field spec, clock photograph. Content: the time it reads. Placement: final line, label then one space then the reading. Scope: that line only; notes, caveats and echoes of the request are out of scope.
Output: 8:21
